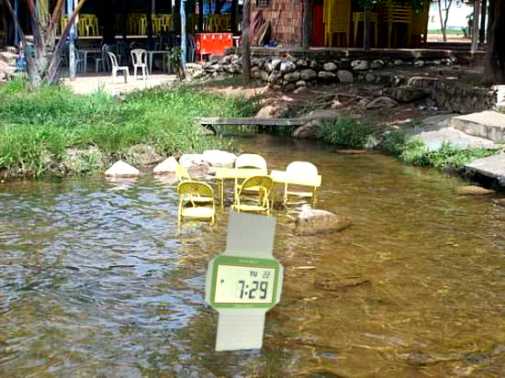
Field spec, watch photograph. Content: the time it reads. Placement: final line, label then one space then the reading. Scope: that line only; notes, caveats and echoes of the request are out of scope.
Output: 7:29
